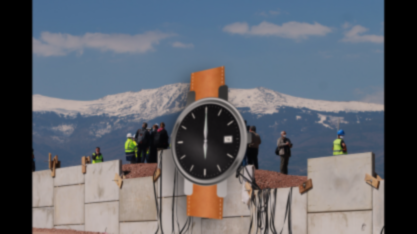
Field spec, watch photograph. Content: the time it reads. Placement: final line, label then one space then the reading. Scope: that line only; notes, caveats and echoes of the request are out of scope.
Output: 6:00
